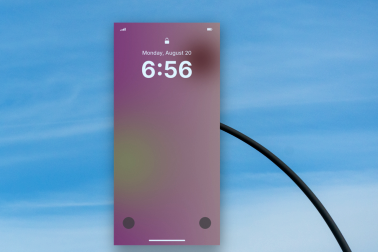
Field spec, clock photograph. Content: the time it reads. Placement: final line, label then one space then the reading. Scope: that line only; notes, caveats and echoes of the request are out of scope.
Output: 6:56
